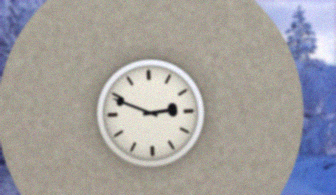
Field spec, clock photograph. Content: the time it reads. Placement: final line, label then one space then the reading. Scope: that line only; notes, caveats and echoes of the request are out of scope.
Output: 2:49
